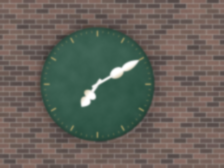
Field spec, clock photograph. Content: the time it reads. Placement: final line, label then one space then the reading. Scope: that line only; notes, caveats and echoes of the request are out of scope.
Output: 7:10
